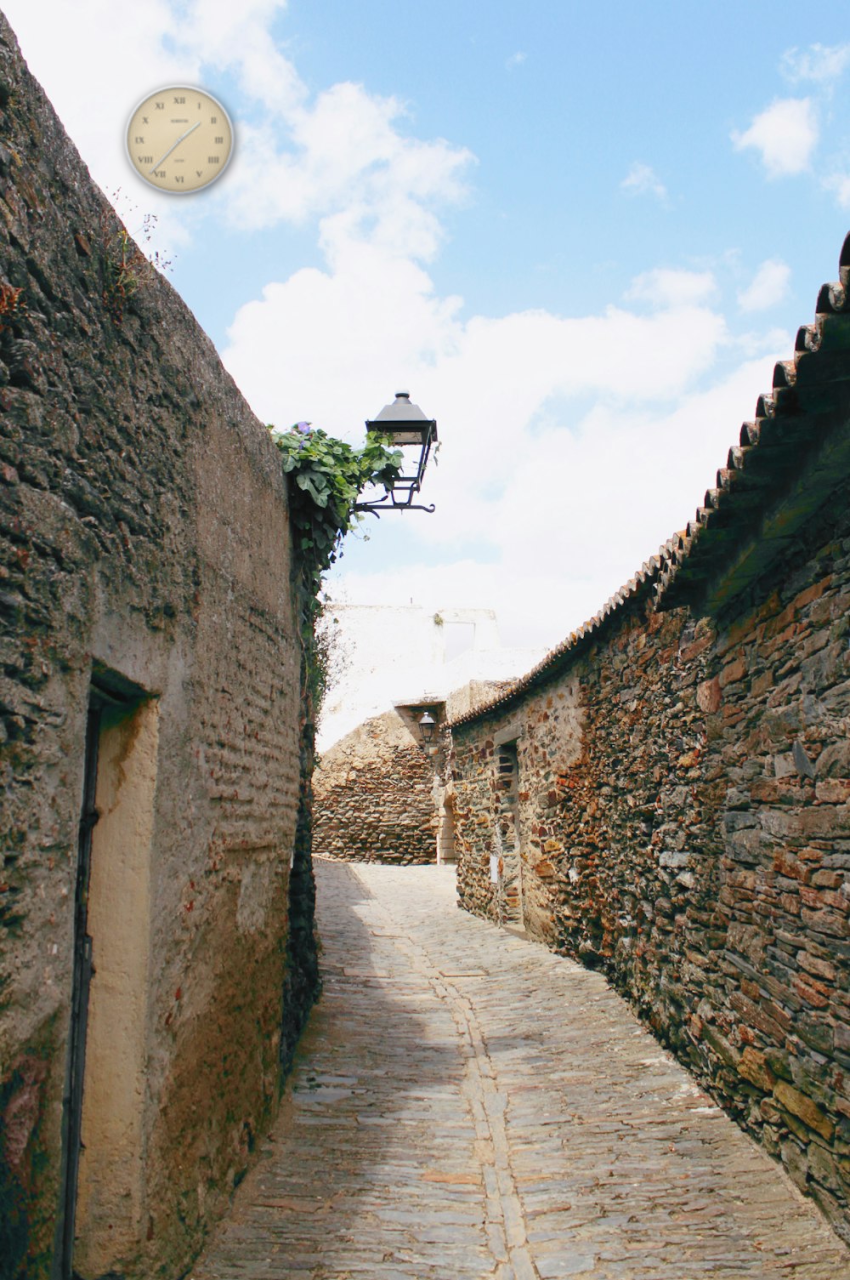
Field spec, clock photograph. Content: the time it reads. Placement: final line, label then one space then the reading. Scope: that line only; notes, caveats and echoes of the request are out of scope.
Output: 1:37
